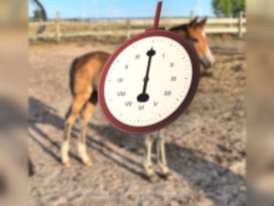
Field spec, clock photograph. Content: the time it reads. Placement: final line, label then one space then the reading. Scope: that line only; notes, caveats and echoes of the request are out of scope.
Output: 6:00
